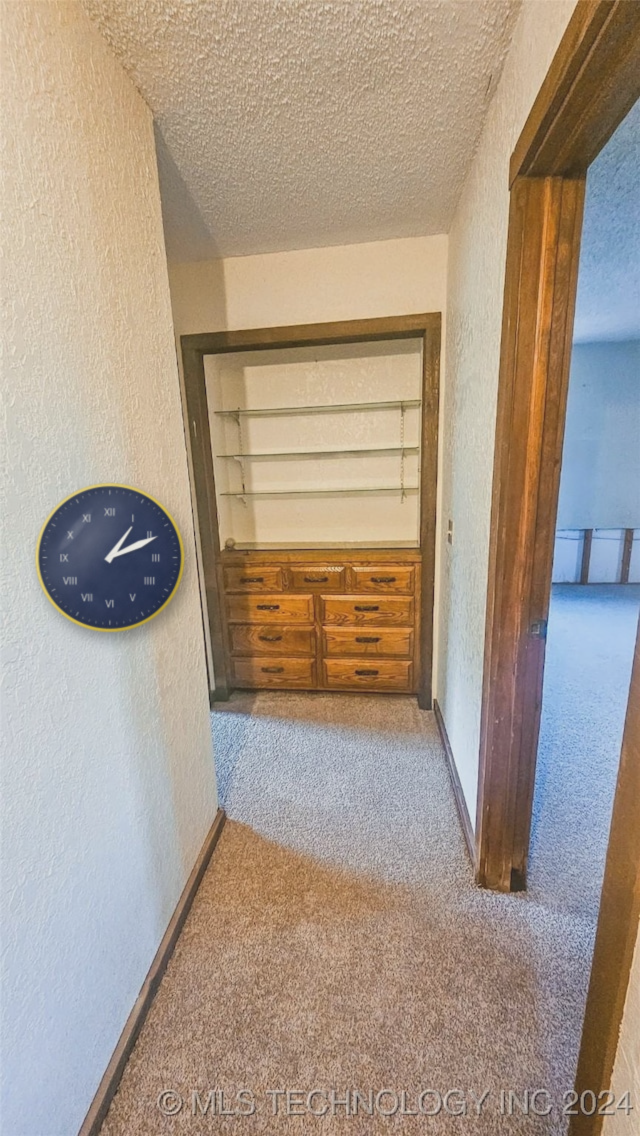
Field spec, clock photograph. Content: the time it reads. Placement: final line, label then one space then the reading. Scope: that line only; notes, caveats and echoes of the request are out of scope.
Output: 1:11
